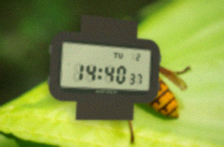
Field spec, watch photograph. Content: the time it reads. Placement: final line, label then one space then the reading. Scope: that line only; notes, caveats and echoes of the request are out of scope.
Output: 14:40:37
